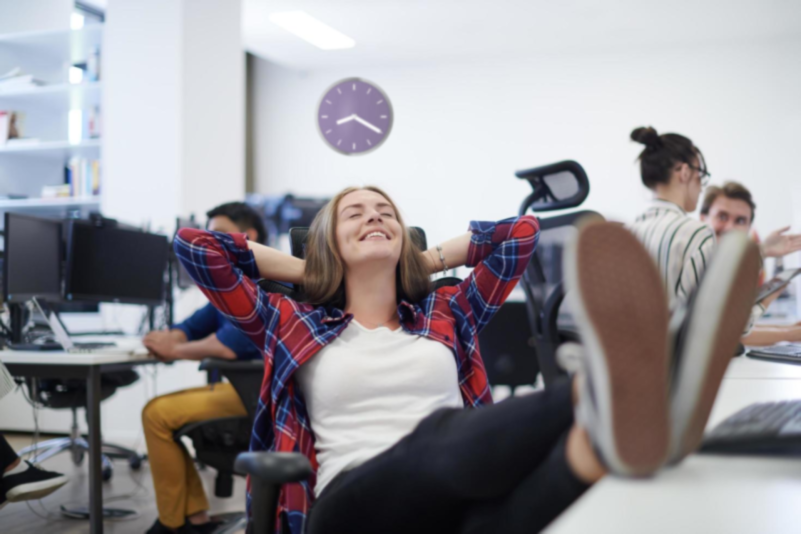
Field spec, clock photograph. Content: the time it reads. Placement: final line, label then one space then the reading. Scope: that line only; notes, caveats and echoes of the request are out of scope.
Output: 8:20
